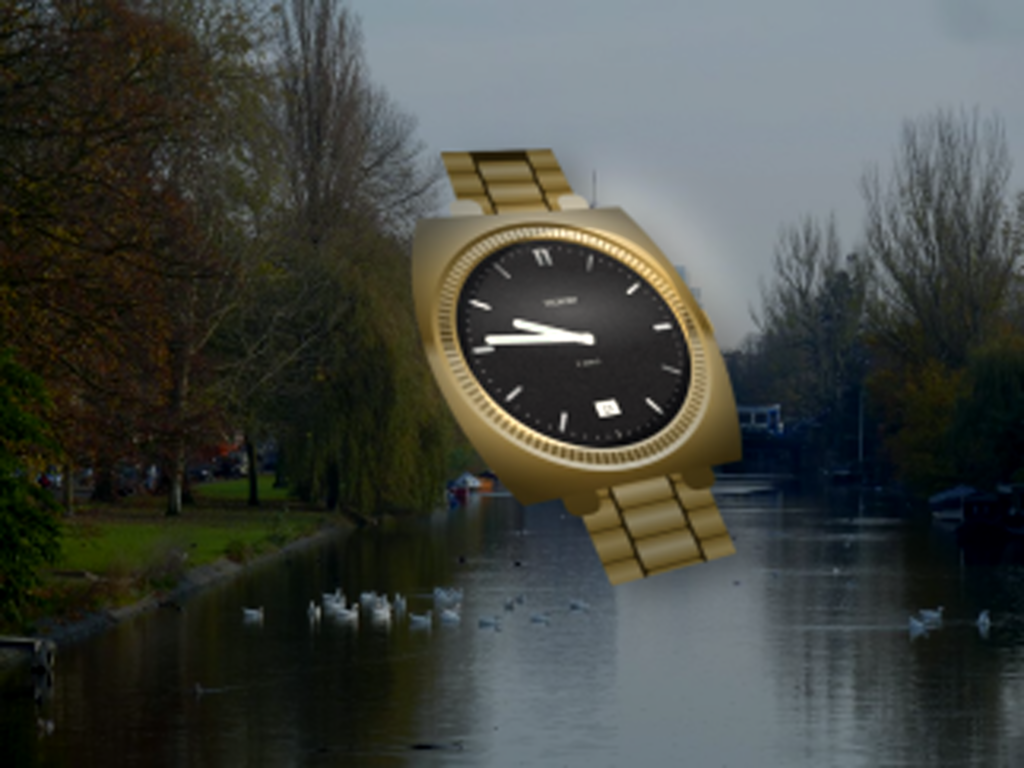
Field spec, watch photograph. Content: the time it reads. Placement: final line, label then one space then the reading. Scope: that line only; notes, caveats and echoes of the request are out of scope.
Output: 9:46
